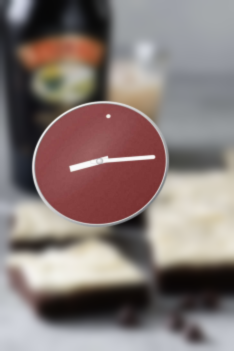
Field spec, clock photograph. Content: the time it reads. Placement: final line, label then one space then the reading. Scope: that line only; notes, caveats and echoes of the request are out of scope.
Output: 8:13
